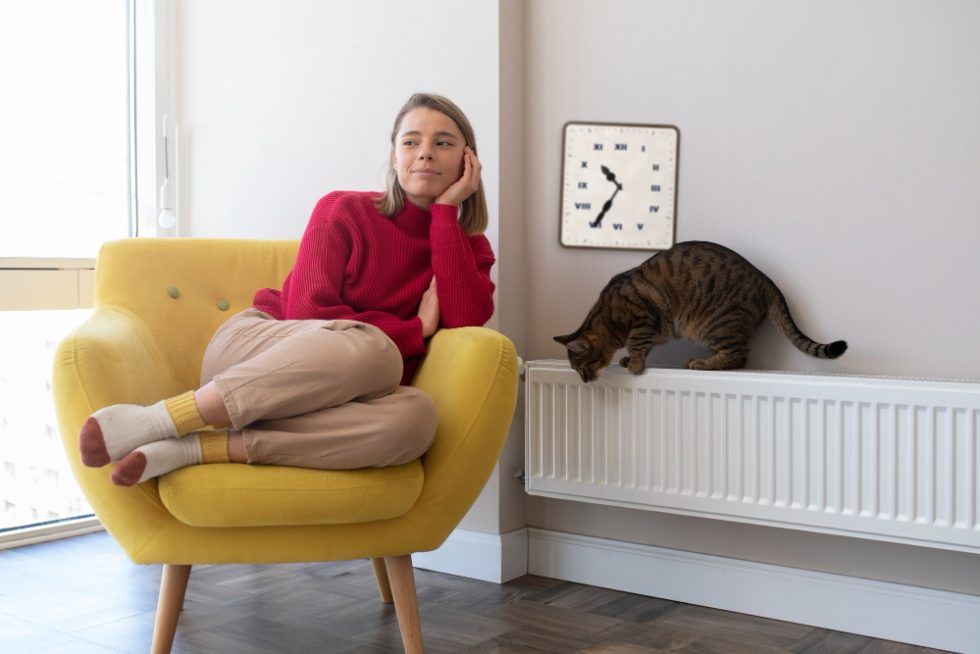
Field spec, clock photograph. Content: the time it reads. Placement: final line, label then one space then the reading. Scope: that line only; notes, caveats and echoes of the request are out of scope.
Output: 10:35
